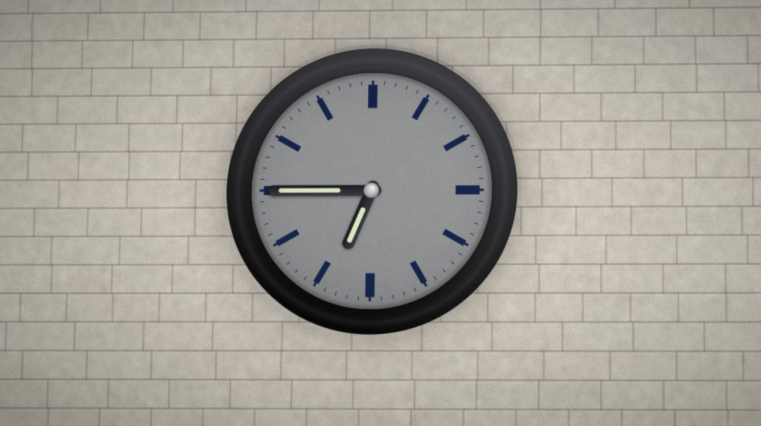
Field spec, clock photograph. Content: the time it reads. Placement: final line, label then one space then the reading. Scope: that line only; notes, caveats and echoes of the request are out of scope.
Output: 6:45
